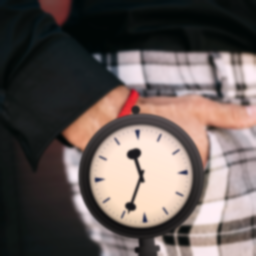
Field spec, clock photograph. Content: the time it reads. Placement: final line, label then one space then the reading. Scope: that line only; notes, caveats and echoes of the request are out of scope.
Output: 11:34
